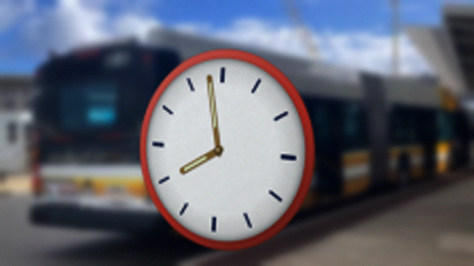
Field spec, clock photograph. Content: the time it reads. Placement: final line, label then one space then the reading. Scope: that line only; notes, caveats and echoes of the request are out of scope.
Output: 7:58
